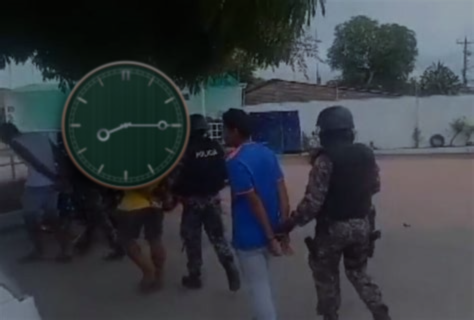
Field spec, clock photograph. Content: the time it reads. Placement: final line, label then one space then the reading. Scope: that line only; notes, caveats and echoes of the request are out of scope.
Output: 8:15
